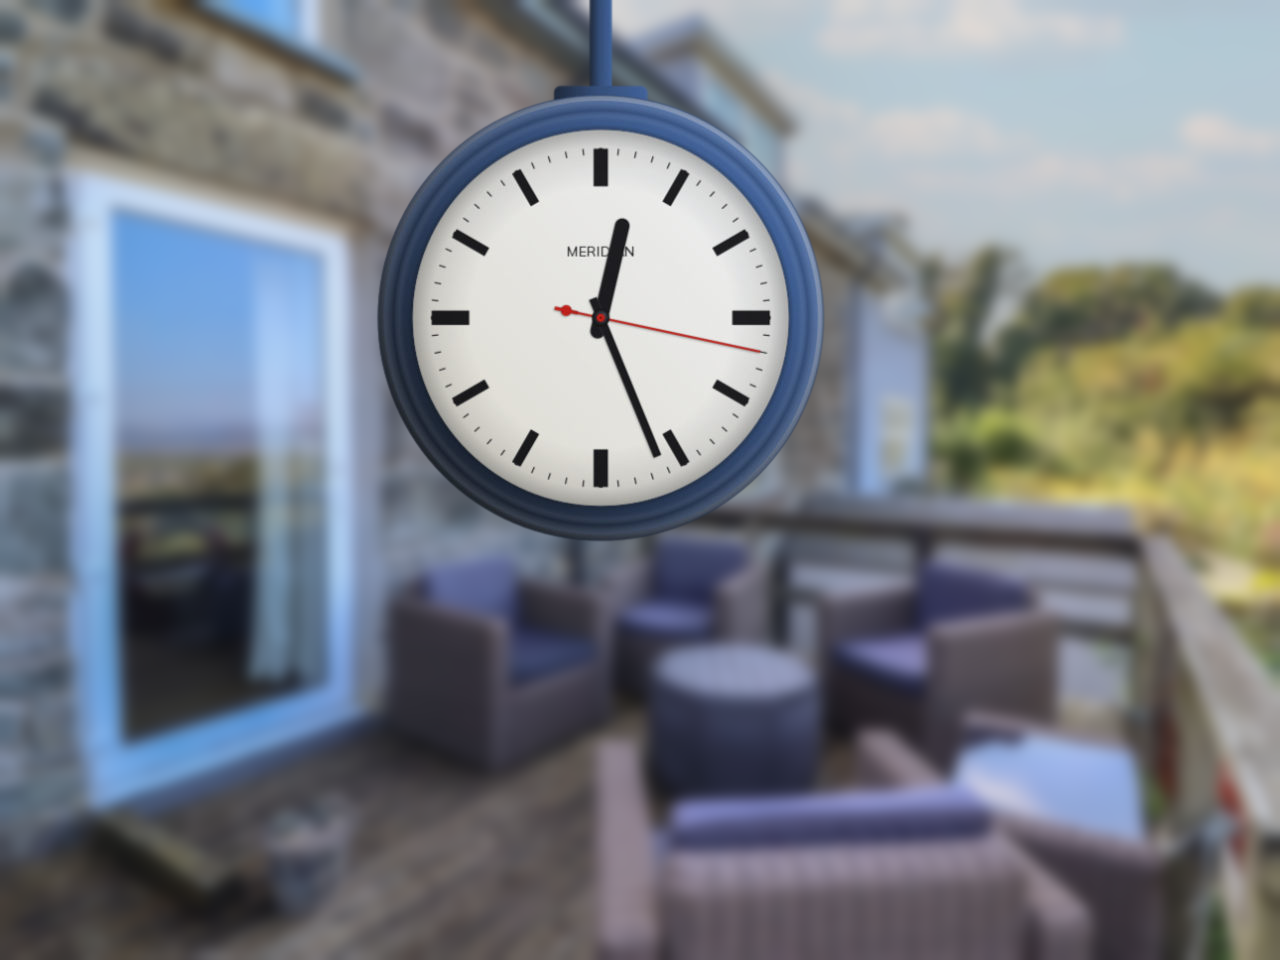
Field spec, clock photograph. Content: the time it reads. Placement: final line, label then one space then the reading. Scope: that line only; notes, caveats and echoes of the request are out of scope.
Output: 12:26:17
